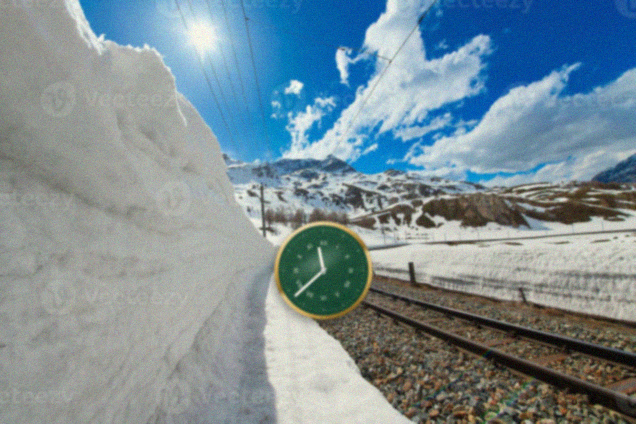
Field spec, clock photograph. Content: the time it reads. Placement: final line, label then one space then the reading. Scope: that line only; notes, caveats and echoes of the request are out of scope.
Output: 11:38
